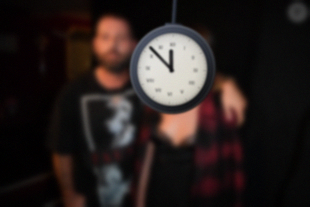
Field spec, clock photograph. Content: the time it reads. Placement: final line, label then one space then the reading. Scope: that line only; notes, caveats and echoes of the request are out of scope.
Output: 11:52
